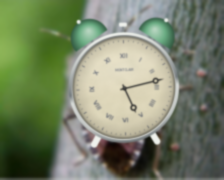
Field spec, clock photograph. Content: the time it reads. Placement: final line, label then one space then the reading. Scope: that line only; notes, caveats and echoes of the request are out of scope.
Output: 5:13
